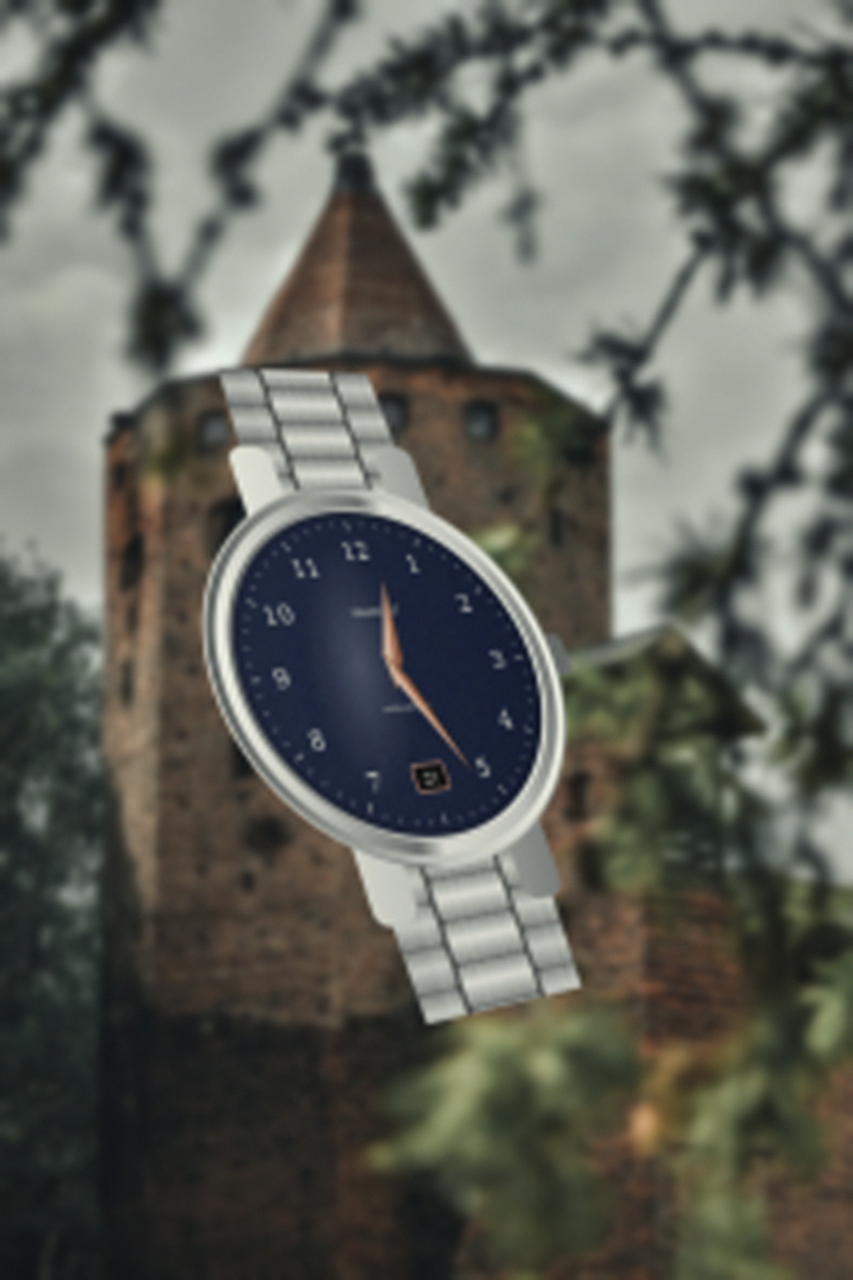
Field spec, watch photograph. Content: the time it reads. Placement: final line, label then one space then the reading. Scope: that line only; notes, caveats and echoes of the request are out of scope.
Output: 12:26
